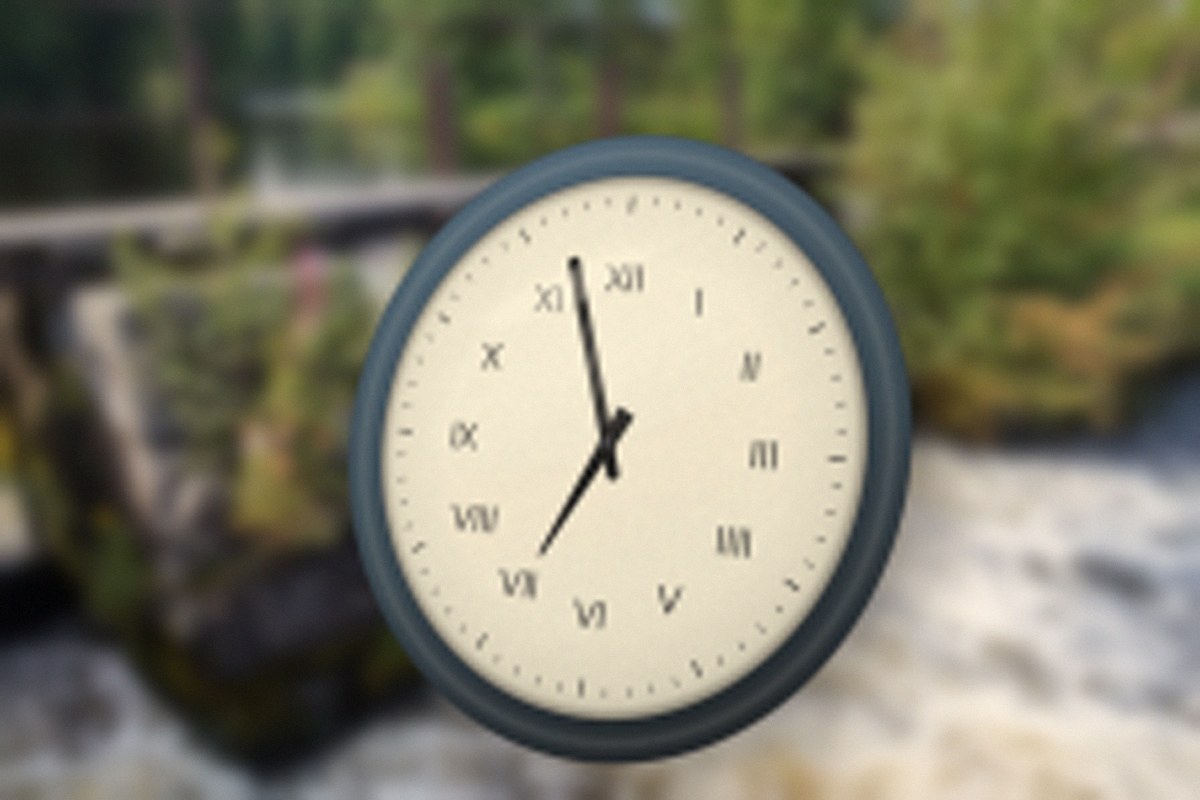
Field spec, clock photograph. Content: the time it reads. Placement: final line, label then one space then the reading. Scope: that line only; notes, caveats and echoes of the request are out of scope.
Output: 6:57
